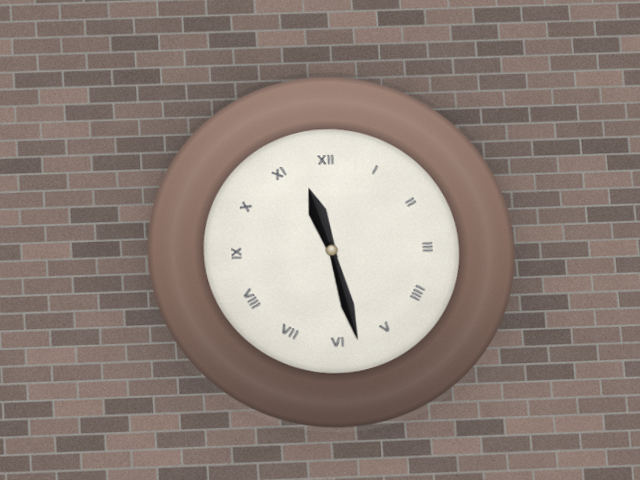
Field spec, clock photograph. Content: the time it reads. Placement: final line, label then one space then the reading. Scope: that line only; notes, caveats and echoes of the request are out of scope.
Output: 11:28
